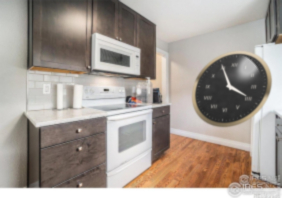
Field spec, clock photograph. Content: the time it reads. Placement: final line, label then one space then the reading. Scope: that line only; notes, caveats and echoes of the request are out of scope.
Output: 3:55
